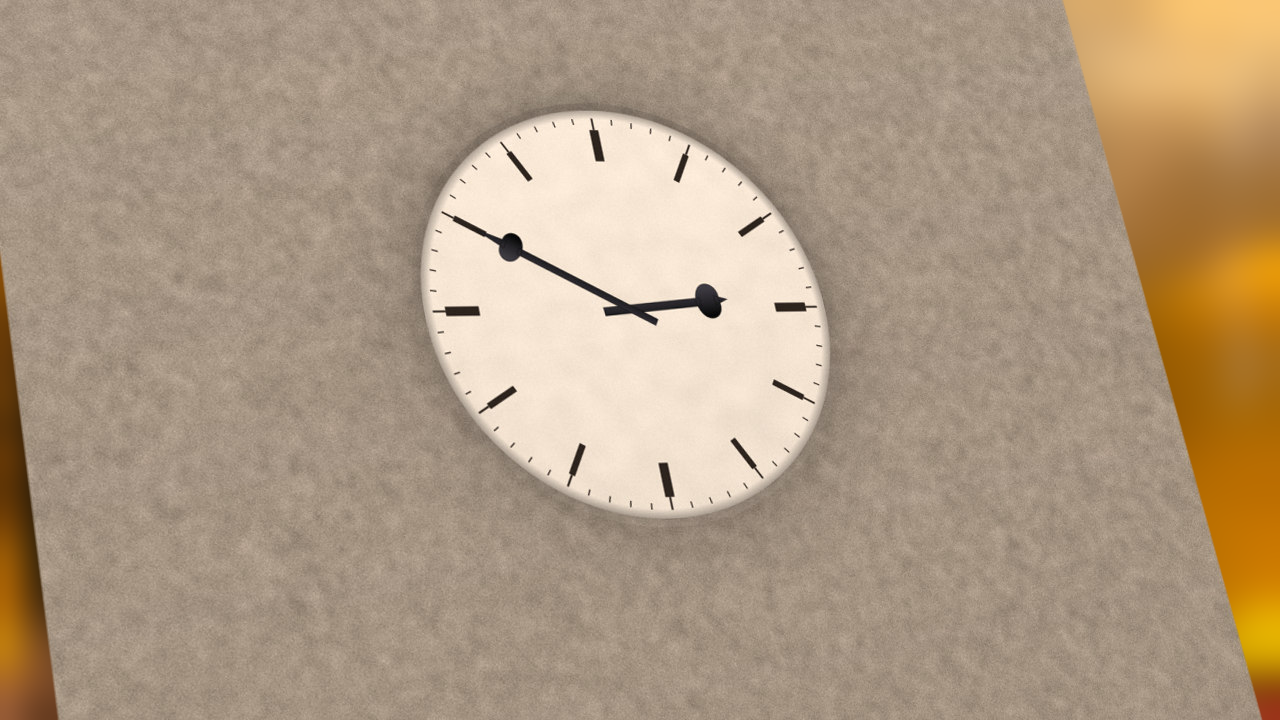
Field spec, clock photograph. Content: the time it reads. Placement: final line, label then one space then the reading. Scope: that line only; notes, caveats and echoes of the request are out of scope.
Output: 2:50
